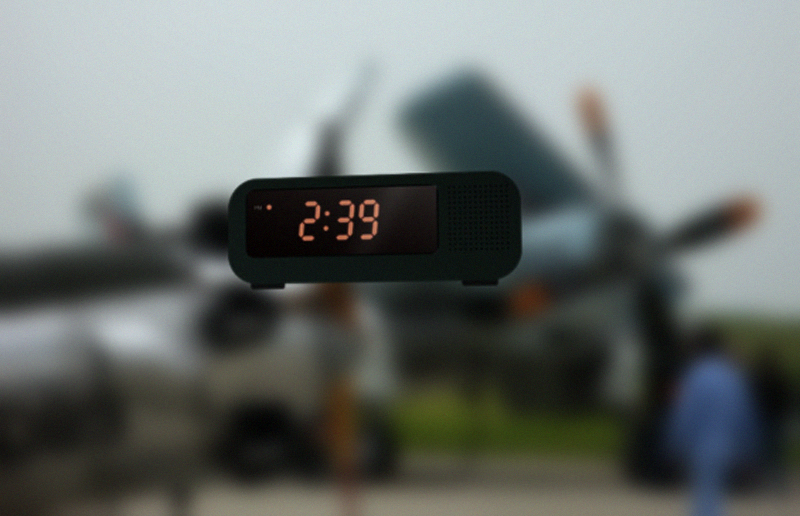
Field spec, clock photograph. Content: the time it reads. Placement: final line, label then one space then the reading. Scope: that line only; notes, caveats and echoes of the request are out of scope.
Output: 2:39
